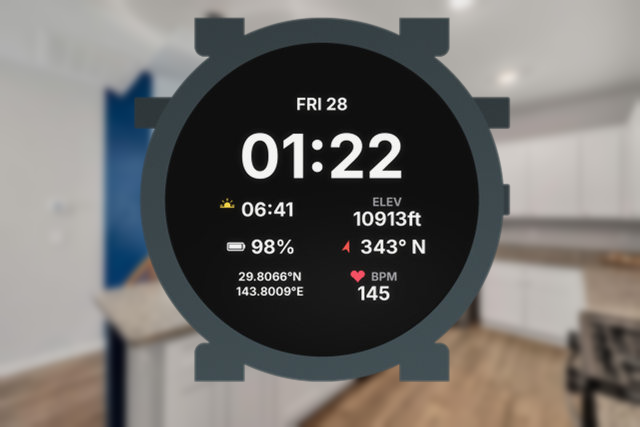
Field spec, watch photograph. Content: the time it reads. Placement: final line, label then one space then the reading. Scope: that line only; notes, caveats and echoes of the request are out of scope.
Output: 1:22
